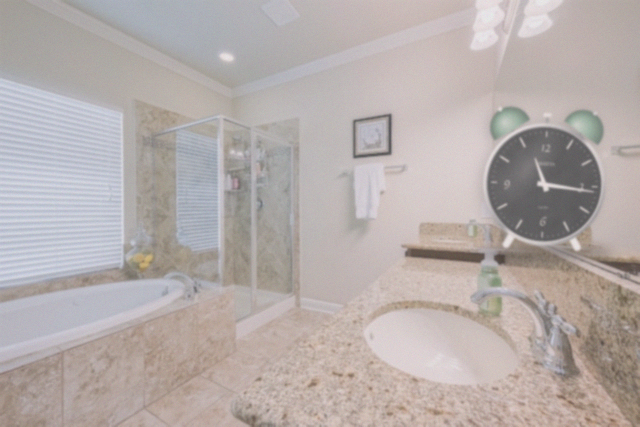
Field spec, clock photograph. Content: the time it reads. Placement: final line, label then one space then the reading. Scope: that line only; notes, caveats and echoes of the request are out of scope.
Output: 11:16
